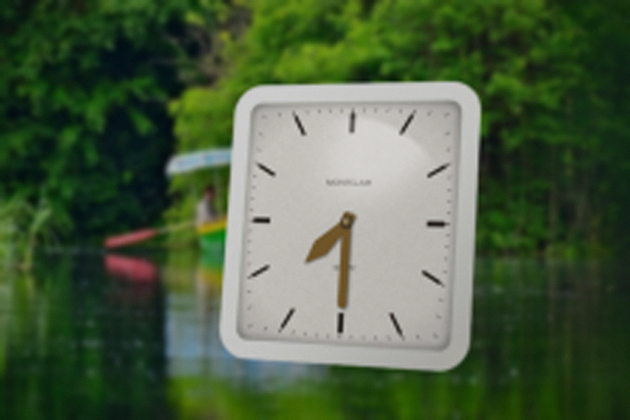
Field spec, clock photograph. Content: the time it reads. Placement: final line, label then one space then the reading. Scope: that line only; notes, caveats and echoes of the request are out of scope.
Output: 7:30
